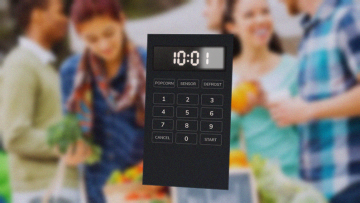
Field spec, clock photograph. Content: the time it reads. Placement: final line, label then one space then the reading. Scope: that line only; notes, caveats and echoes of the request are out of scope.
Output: 10:01
